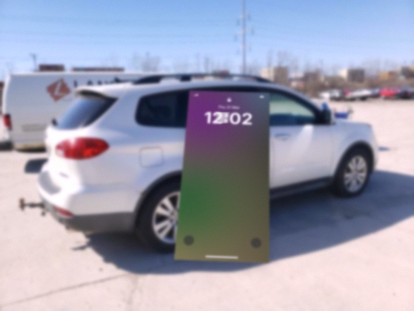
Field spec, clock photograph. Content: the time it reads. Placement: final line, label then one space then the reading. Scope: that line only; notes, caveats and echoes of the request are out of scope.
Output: 12:02
